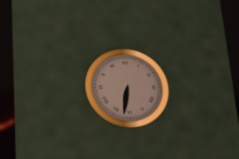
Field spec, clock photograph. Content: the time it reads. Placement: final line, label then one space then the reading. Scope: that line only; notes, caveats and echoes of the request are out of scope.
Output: 6:32
